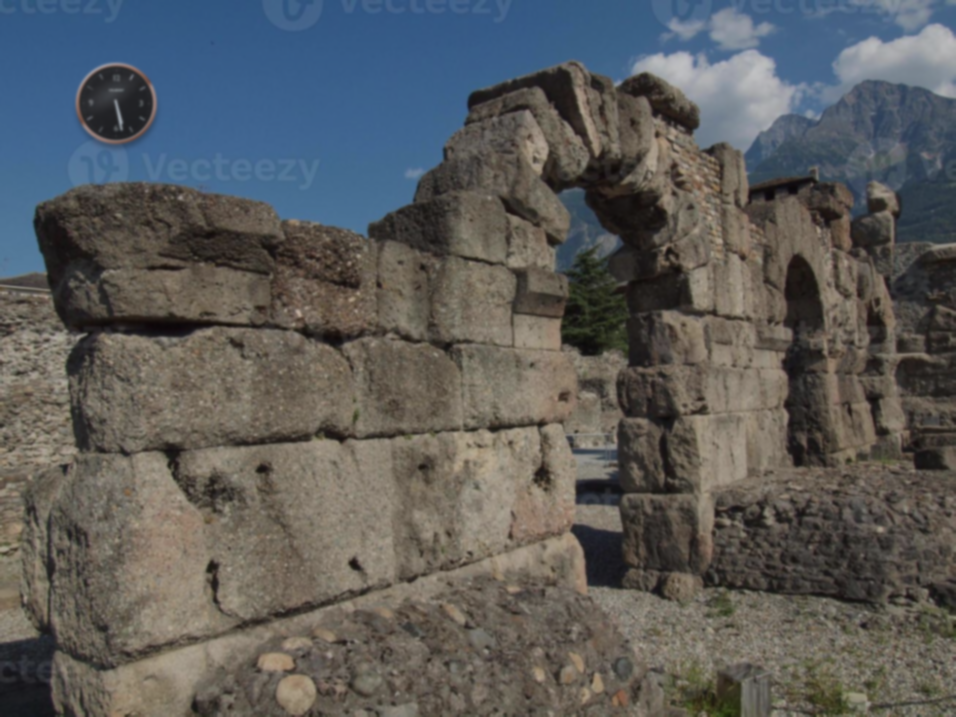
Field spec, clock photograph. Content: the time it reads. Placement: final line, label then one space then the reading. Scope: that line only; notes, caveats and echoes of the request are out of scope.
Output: 5:28
